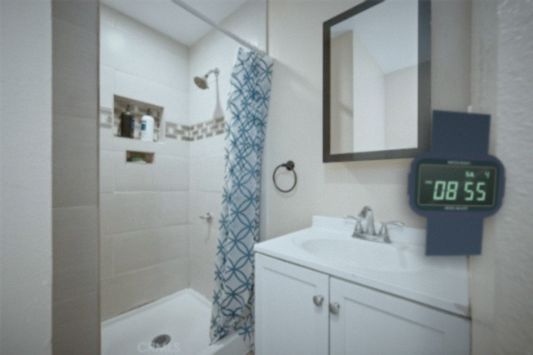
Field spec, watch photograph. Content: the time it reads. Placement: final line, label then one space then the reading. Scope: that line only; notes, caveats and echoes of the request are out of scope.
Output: 8:55
